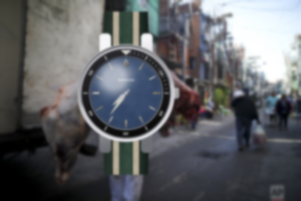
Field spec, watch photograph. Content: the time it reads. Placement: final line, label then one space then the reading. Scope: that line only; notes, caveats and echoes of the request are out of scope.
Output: 7:36
